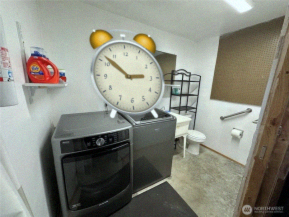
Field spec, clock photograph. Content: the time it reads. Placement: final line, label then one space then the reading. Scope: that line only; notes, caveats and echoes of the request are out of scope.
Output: 2:52
